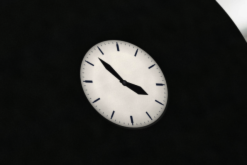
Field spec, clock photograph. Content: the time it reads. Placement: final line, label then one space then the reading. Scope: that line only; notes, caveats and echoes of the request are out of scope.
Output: 3:53
